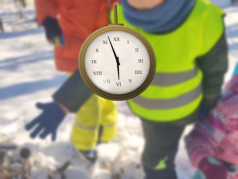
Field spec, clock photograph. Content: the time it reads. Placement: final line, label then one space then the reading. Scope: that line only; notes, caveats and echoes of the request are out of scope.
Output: 5:57
